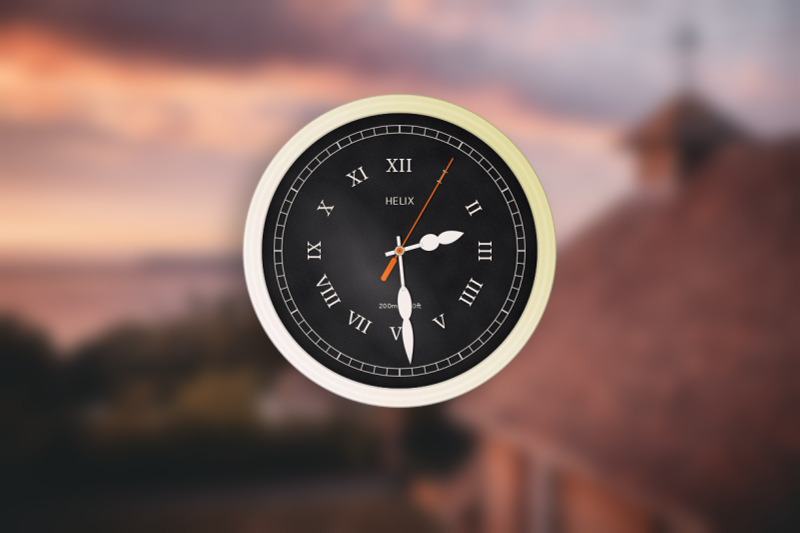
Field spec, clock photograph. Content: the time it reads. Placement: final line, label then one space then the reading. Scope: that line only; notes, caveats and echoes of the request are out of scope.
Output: 2:29:05
